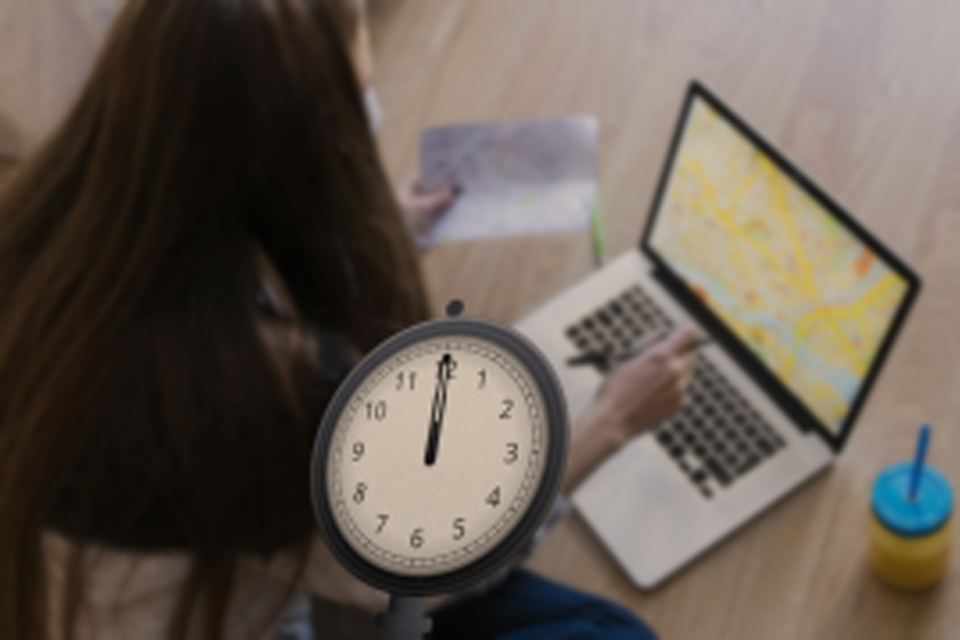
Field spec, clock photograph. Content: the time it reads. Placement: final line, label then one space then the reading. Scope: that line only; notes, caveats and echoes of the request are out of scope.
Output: 12:00
